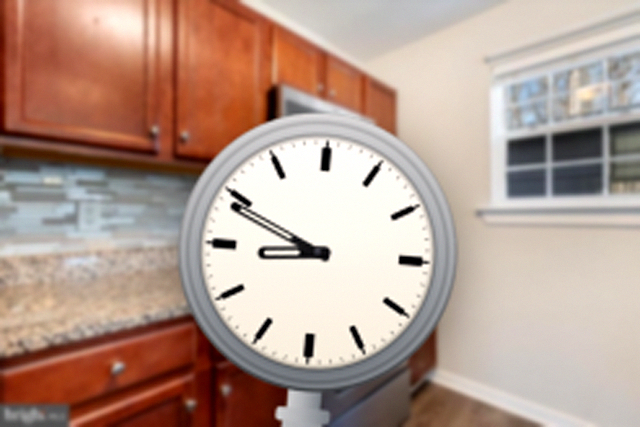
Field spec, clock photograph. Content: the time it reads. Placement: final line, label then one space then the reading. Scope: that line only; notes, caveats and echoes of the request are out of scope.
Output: 8:49
